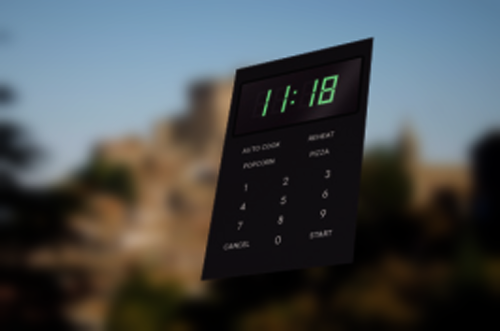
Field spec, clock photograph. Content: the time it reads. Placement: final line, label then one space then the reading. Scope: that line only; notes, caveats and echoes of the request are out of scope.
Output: 11:18
